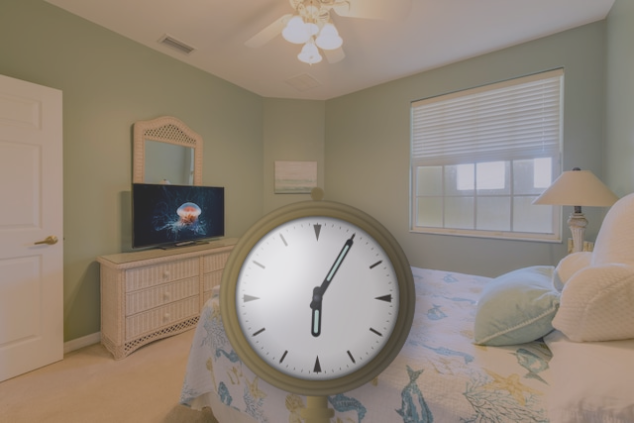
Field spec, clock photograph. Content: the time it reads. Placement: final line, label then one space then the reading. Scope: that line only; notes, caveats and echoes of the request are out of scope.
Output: 6:05
